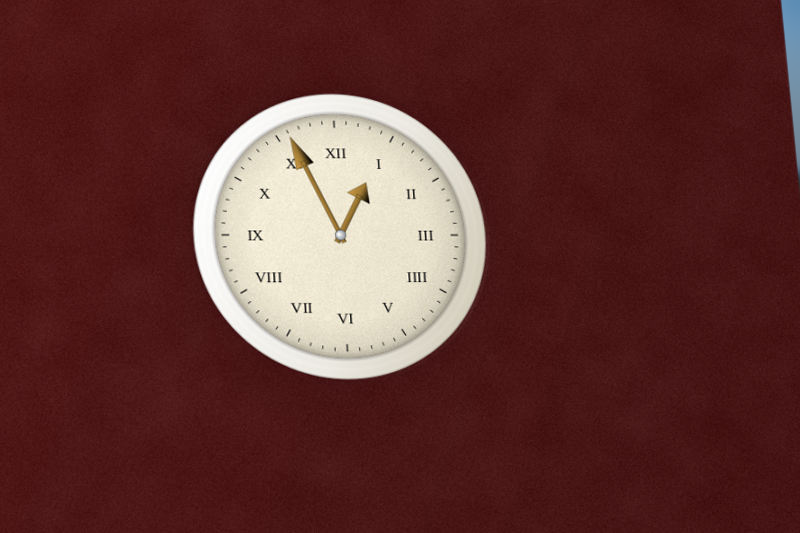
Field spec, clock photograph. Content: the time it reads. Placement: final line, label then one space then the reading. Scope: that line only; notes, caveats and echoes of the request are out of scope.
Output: 12:56
